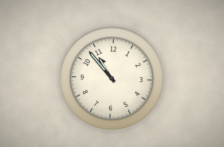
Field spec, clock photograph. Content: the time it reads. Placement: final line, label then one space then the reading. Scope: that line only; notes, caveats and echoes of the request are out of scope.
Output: 10:53
